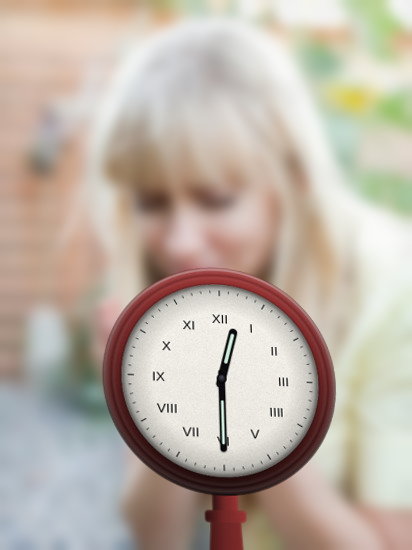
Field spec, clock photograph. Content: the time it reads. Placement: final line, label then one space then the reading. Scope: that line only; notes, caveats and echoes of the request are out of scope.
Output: 12:30
